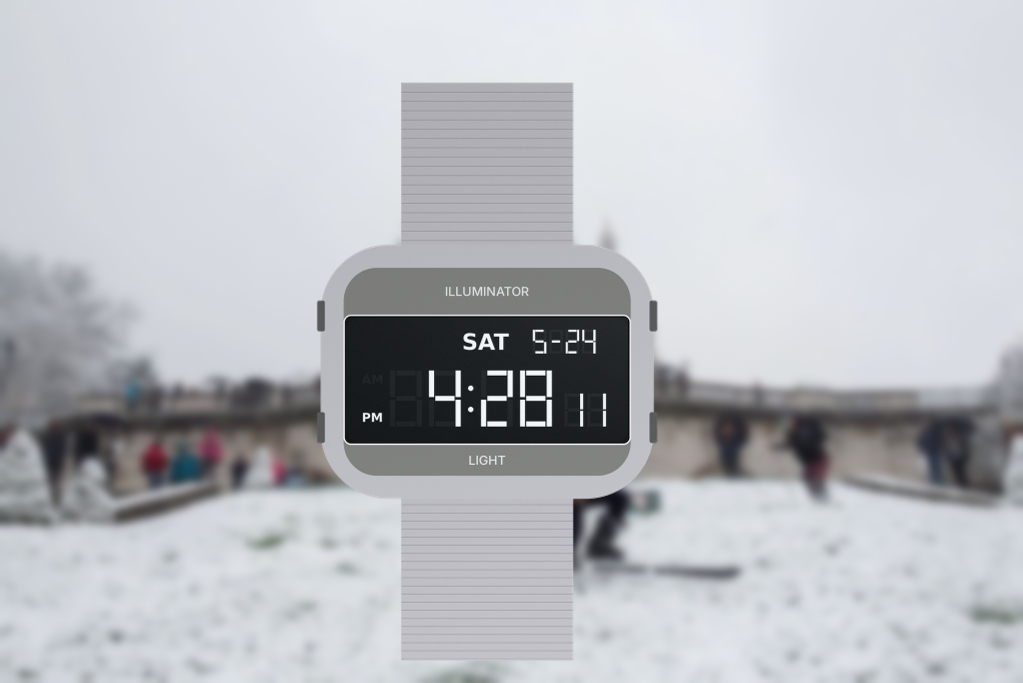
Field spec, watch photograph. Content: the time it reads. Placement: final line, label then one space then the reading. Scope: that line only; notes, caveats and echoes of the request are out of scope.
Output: 4:28:11
